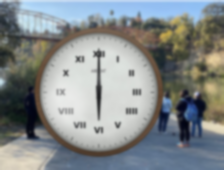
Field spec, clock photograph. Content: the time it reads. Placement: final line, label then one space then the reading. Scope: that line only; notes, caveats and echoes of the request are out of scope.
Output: 6:00
